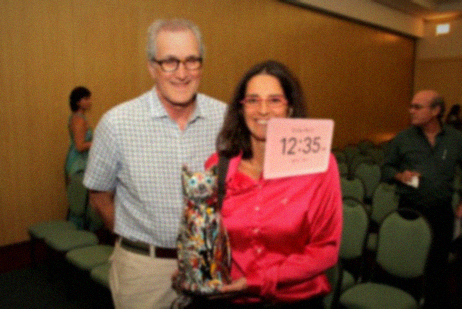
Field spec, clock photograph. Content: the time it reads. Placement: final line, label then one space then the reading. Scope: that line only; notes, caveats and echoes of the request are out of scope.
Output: 12:35
